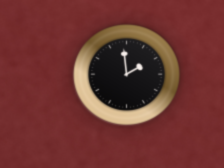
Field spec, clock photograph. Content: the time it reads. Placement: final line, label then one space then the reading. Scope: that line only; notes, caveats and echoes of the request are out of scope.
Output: 1:59
